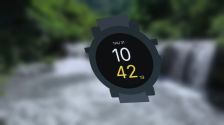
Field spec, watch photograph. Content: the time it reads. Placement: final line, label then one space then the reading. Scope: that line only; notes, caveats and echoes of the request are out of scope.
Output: 10:42
